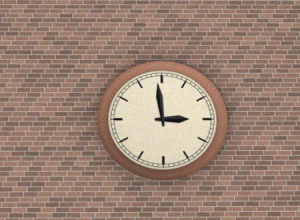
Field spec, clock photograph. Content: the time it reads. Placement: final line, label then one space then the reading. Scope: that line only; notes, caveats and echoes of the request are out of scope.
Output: 2:59
